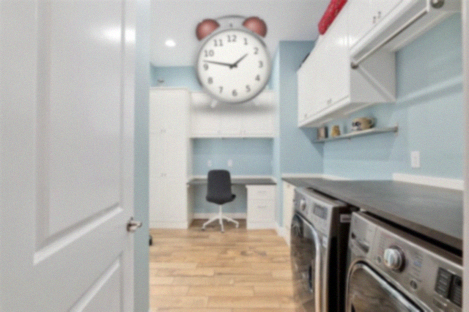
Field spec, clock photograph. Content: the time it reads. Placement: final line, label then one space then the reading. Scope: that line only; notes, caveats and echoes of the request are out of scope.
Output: 1:47
